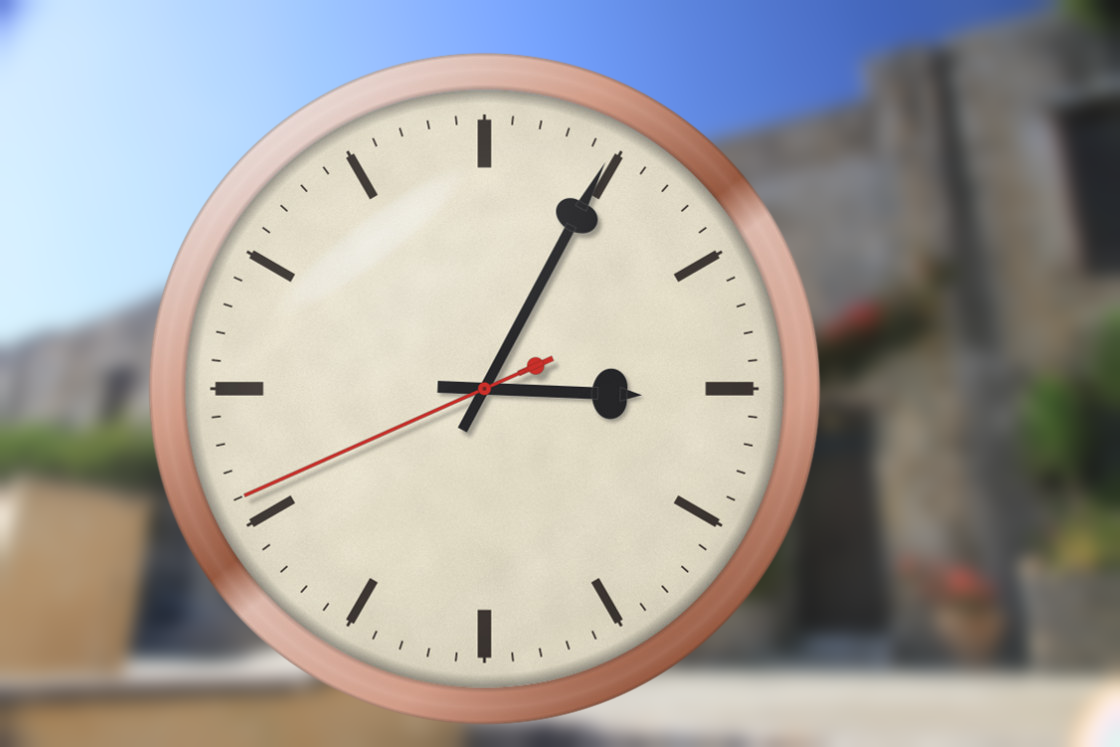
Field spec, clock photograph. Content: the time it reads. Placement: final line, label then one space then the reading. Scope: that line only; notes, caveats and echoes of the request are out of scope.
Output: 3:04:41
